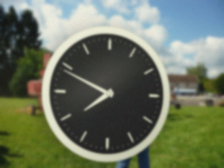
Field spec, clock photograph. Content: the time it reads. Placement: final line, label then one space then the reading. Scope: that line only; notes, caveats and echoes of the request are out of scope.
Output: 7:49
